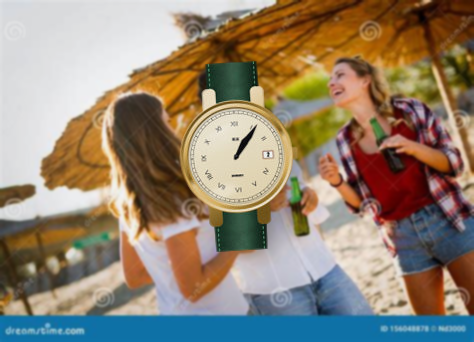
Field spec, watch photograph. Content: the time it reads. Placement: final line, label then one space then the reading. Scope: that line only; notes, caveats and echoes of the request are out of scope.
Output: 1:06
